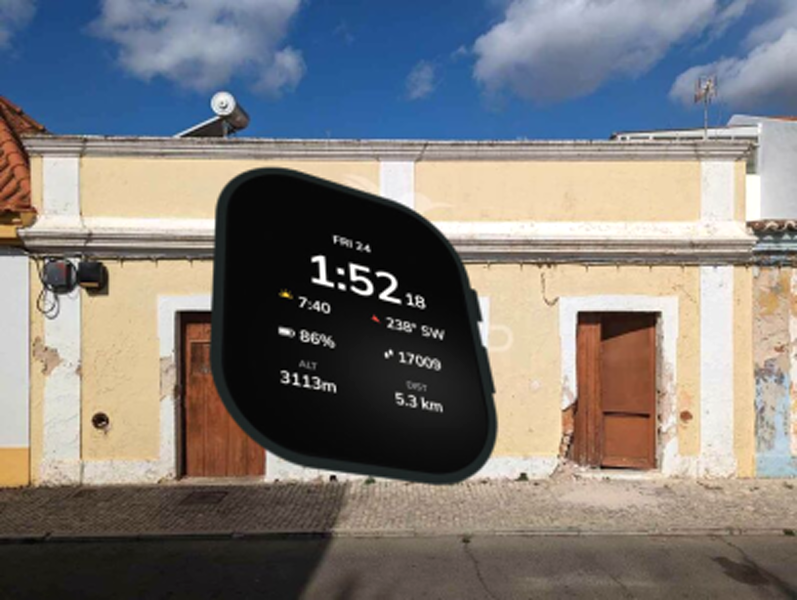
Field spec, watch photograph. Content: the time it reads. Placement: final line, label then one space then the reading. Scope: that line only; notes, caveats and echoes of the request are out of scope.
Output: 1:52:18
